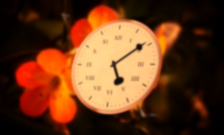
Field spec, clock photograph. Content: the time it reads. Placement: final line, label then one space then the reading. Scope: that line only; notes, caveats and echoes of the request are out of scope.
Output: 5:09
